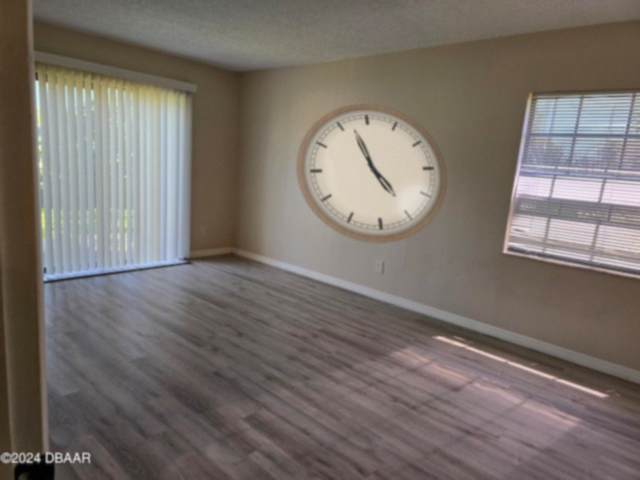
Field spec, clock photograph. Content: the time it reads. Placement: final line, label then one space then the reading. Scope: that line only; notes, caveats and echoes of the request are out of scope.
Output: 4:57
